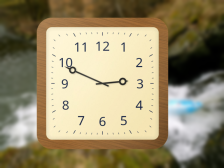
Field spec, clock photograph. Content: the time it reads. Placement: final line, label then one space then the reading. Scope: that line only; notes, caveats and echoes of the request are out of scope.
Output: 2:49
